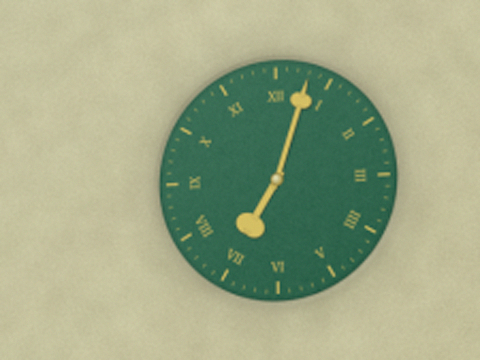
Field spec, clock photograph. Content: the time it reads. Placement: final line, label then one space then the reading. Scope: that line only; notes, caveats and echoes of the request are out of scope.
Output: 7:03
